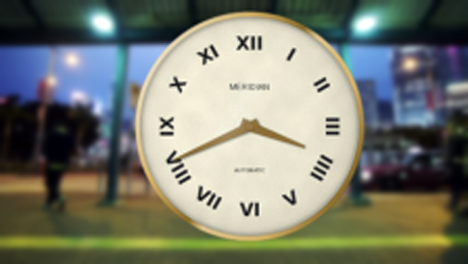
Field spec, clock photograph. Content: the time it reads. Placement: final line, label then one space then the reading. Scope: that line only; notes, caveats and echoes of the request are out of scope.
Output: 3:41
